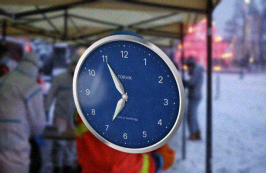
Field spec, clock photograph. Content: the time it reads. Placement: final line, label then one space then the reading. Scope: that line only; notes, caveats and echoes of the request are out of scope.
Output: 6:55
